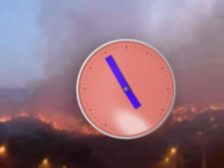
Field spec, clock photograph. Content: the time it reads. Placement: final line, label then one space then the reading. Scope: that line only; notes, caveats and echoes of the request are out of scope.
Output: 4:55
